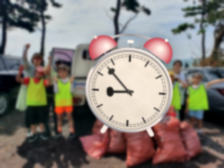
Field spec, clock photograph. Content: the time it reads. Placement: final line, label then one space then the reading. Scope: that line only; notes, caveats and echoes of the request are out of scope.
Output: 8:53
